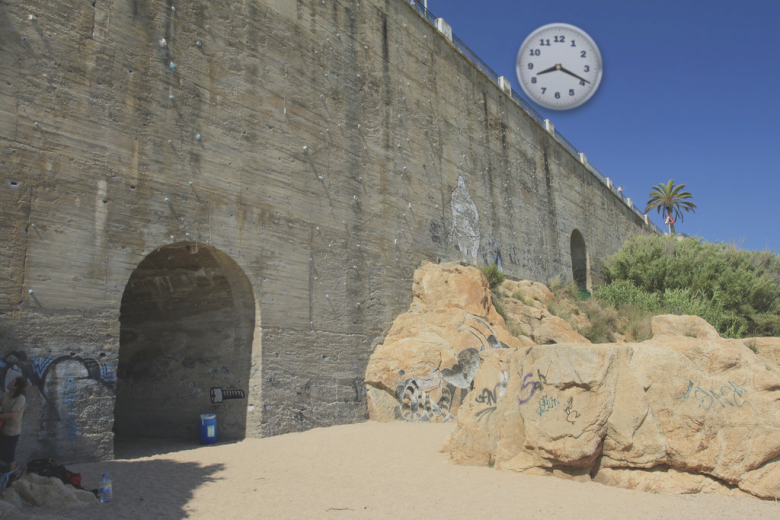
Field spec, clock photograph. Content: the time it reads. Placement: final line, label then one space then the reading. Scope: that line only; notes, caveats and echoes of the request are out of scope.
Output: 8:19
